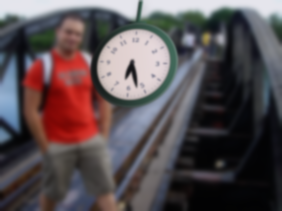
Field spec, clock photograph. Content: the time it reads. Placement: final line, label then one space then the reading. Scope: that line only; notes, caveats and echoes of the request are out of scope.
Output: 6:27
